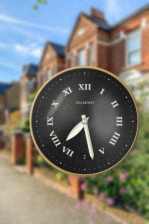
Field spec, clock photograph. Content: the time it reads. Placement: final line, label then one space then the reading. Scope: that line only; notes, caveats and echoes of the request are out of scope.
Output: 7:28
